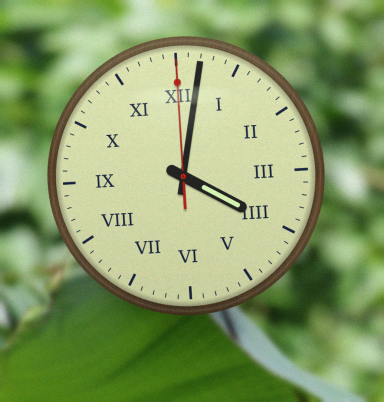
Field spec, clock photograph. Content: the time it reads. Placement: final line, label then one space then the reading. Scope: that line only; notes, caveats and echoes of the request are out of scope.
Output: 4:02:00
